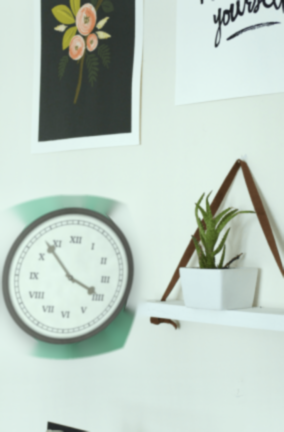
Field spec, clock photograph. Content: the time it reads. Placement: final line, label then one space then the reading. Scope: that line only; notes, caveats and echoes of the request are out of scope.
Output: 3:53
